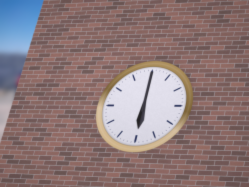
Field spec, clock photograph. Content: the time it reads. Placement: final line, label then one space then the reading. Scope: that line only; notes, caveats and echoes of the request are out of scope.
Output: 6:00
